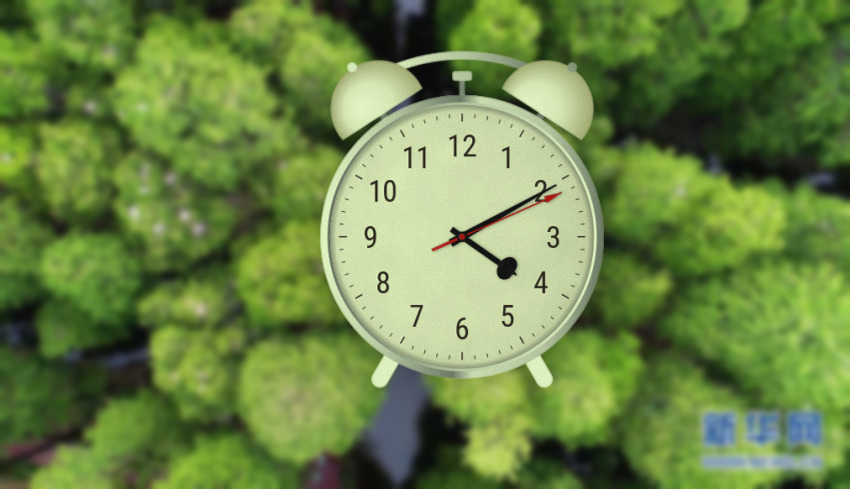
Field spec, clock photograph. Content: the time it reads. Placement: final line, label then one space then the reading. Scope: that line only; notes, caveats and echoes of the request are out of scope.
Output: 4:10:11
